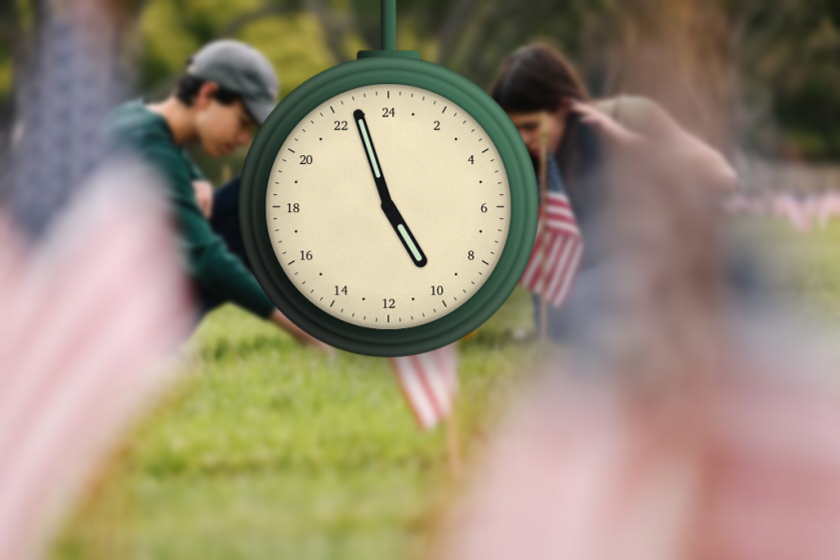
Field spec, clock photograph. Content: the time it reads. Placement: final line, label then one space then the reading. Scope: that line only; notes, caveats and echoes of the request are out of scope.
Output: 9:57
